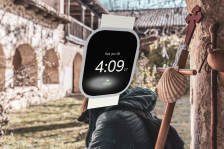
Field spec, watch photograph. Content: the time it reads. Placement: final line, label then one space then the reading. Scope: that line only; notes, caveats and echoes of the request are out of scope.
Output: 4:09
